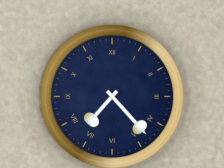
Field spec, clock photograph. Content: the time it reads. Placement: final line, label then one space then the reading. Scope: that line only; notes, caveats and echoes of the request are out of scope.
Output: 7:23
